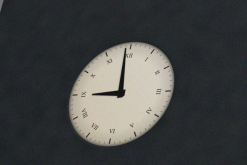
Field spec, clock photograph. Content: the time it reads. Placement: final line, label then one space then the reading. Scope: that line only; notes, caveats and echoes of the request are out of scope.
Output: 8:59
